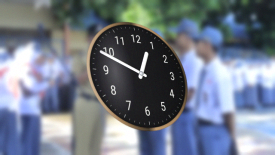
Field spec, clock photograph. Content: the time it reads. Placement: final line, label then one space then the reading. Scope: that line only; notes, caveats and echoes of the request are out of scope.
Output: 12:49
